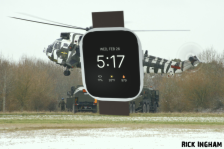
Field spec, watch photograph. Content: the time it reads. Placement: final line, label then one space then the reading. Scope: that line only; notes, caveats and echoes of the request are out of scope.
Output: 5:17
